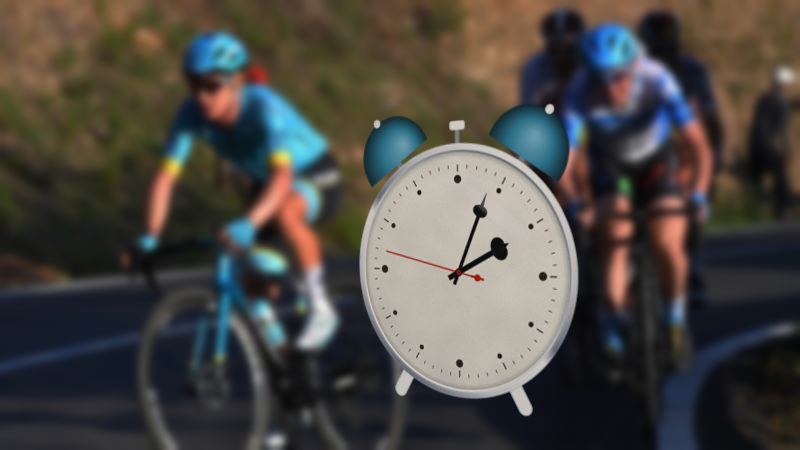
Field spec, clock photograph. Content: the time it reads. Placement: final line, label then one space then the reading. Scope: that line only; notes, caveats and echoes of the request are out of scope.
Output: 2:03:47
